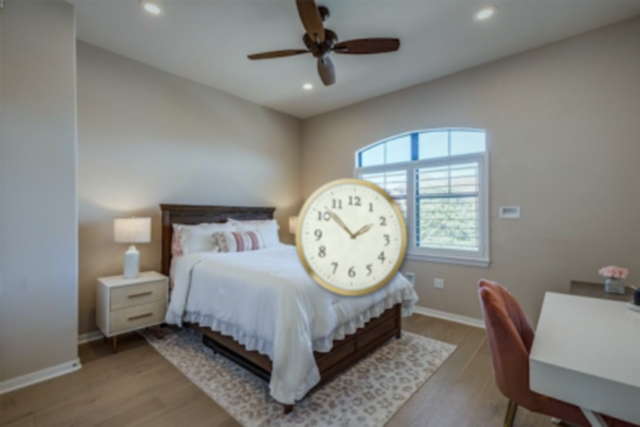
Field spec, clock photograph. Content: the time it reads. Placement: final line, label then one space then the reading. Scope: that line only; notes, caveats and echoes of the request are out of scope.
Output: 1:52
